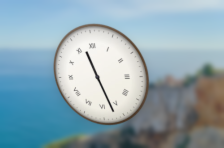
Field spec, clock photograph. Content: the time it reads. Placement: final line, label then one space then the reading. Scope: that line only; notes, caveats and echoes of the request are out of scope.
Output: 11:27
